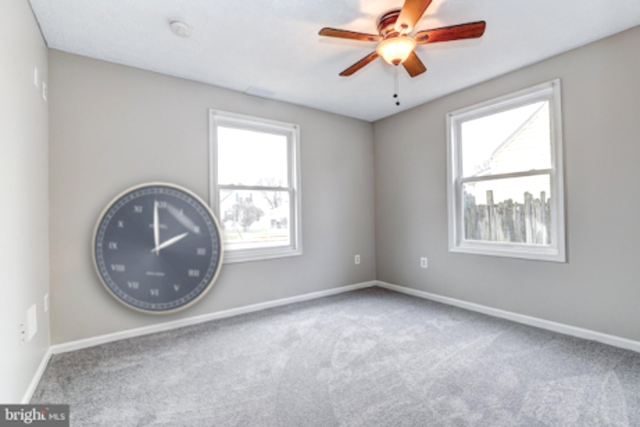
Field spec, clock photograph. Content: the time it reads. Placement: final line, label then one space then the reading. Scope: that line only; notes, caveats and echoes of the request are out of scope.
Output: 1:59
